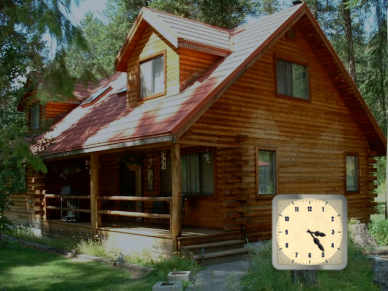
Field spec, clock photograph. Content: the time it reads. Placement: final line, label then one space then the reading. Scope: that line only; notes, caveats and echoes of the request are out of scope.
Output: 3:24
